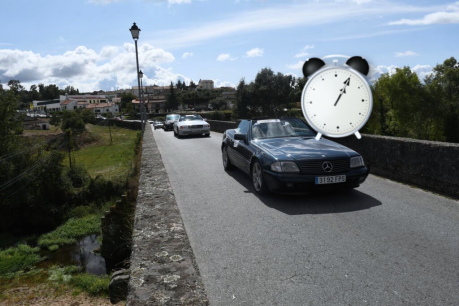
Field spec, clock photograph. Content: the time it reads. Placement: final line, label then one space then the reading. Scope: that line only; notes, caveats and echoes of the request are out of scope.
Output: 1:05
